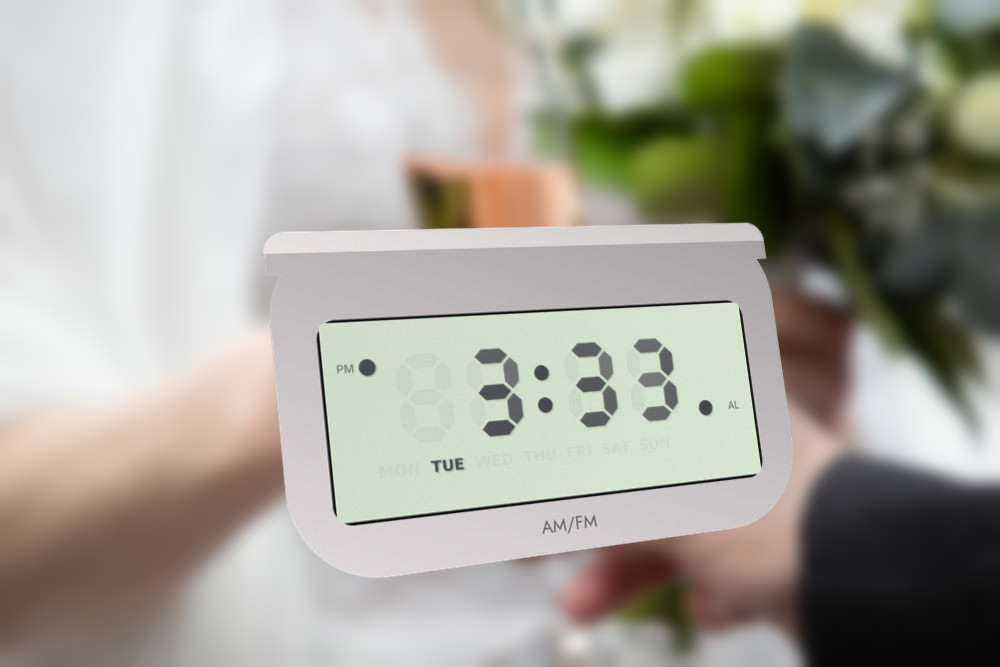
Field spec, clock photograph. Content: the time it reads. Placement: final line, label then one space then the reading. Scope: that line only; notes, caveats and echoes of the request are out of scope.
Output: 3:33
